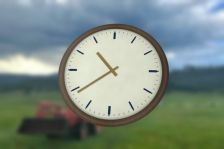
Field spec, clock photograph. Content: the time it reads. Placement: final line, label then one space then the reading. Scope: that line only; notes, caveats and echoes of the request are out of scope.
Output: 10:39
